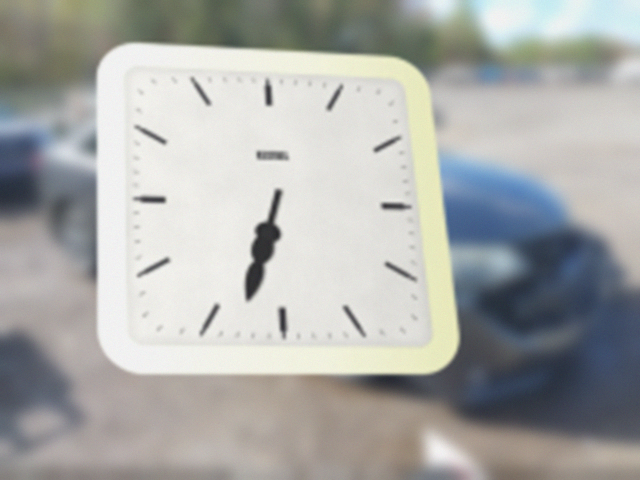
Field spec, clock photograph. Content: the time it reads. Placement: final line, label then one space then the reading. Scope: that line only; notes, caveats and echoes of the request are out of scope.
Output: 6:33
